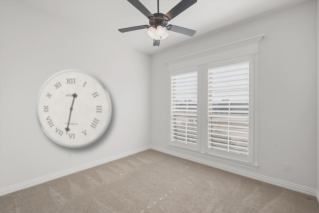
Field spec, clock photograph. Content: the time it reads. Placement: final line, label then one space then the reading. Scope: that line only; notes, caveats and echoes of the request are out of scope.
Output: 12:32
